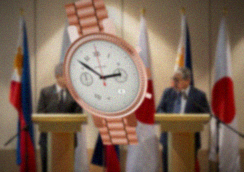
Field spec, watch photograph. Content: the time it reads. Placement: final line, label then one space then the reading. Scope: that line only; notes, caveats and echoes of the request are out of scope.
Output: 2:52
